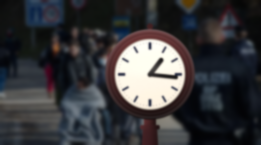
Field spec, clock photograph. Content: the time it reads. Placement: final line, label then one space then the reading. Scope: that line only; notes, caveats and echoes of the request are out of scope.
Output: 1:16
